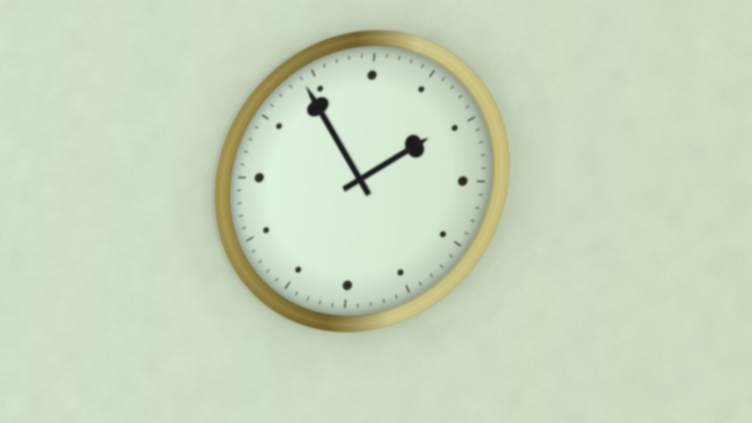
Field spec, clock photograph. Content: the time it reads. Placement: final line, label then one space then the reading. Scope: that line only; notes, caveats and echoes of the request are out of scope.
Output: 1:54
